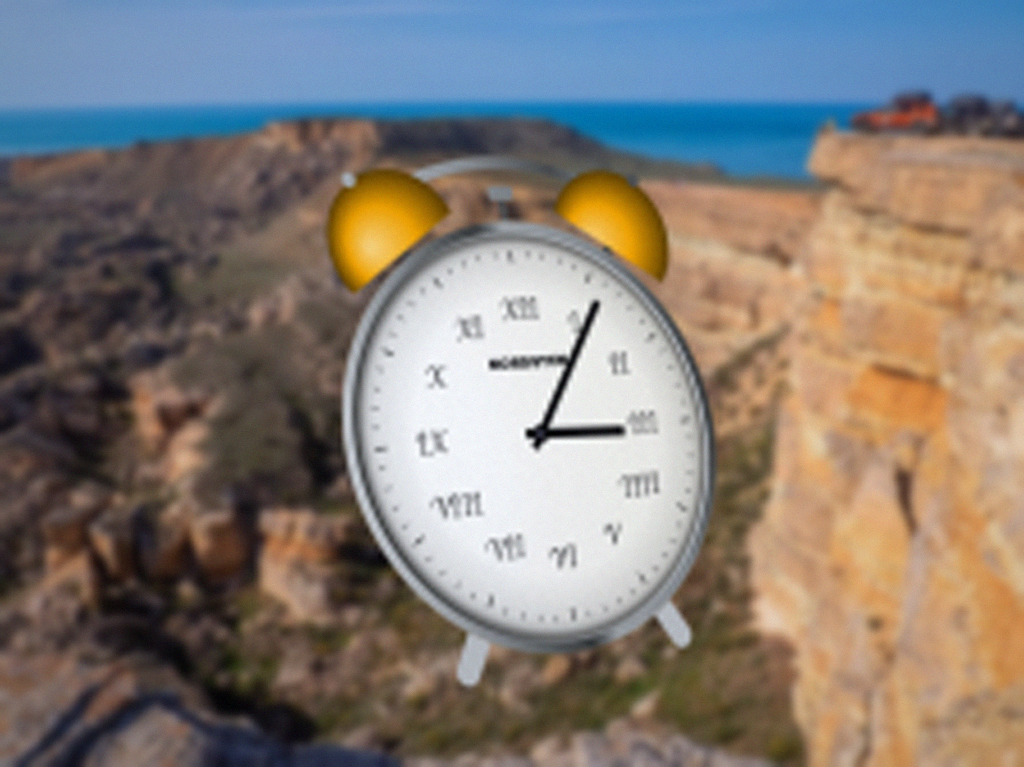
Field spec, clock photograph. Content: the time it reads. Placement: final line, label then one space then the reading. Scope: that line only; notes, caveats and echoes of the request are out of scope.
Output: 3:06
